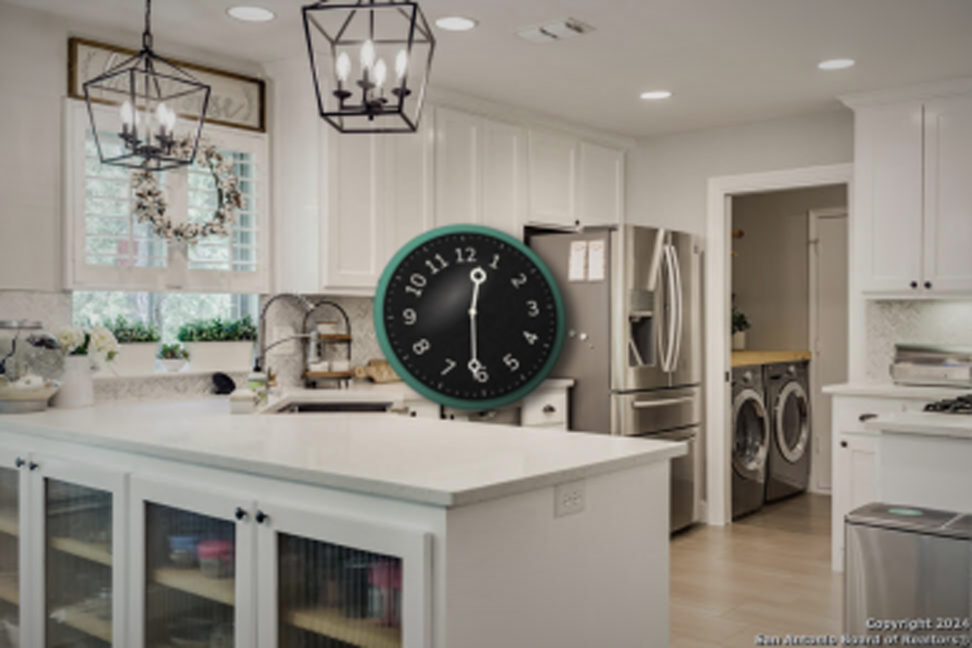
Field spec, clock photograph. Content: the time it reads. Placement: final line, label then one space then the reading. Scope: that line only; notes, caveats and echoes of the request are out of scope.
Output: 12:31
